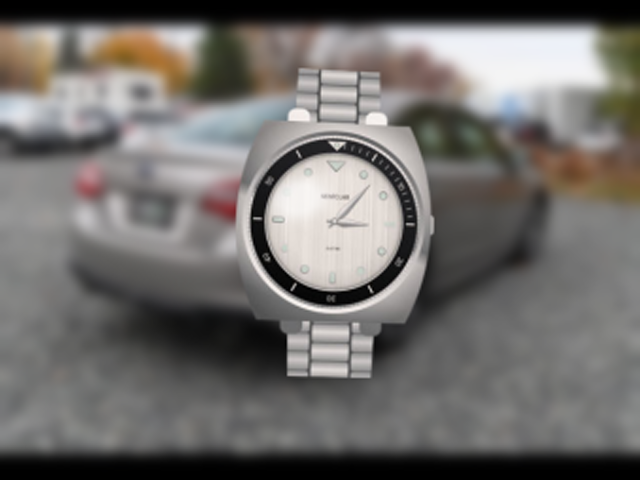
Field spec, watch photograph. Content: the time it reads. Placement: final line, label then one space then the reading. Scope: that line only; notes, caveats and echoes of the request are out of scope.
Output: 3:07
